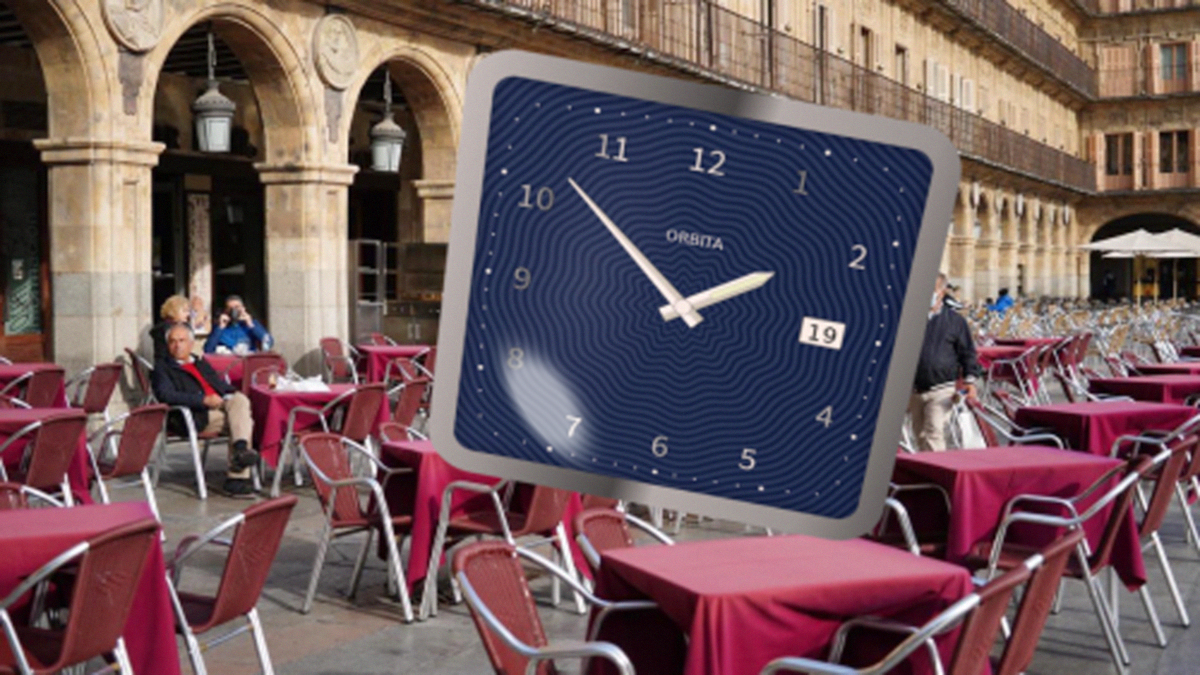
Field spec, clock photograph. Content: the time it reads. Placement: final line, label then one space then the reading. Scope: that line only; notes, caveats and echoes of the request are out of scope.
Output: 1:52
